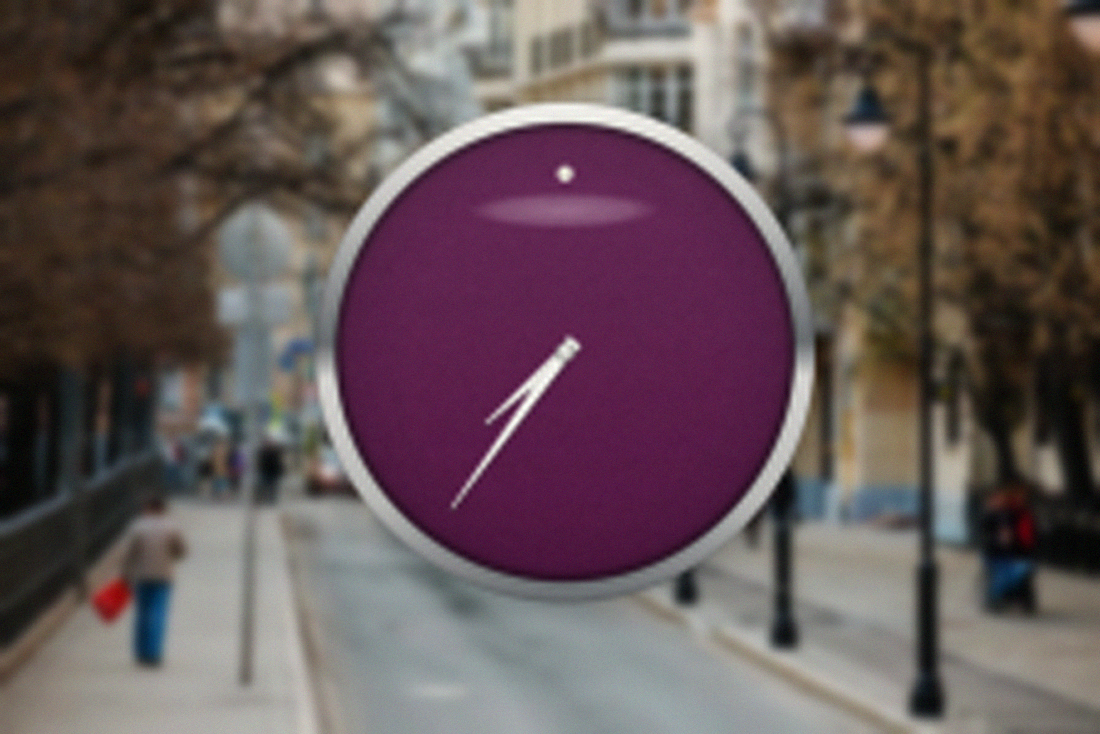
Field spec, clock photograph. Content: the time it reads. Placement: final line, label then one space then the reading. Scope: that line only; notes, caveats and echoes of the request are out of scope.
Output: 7:36
